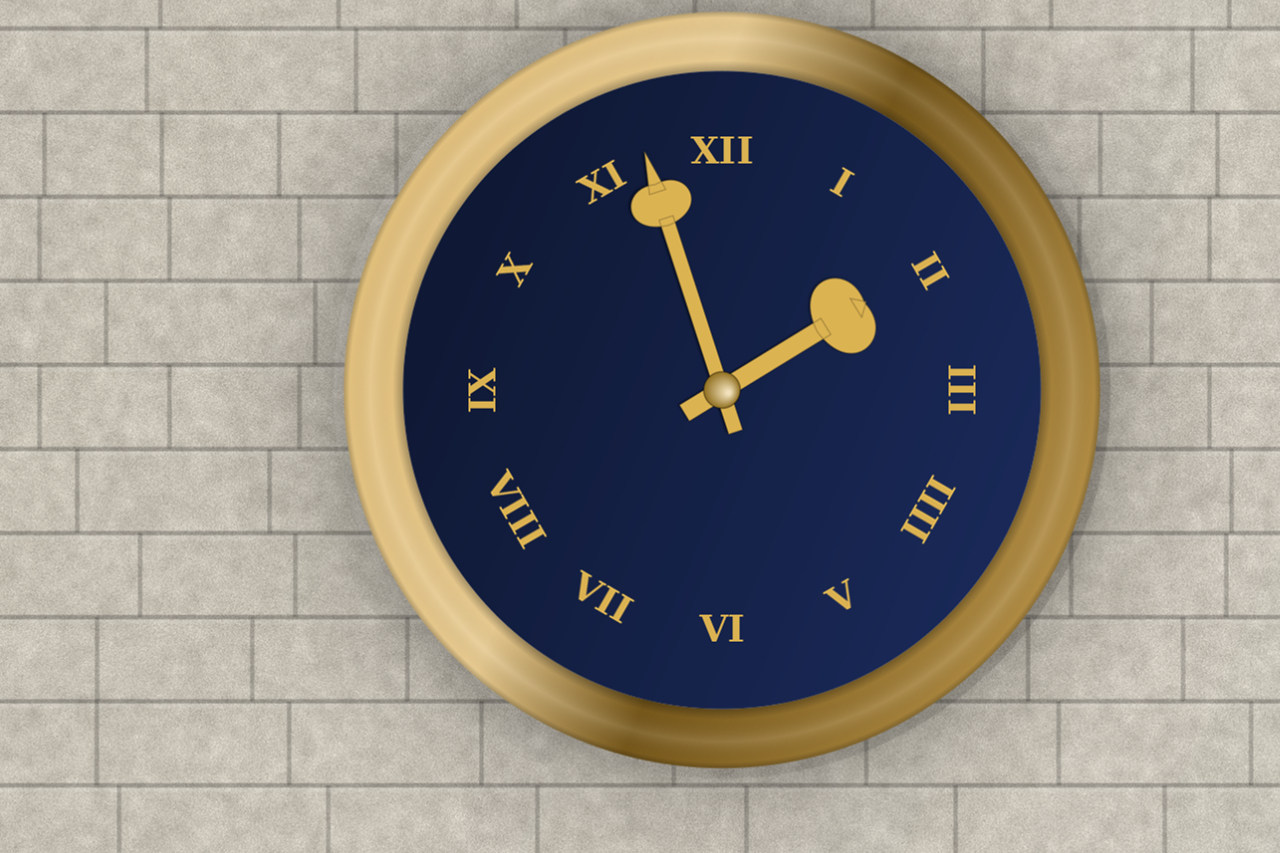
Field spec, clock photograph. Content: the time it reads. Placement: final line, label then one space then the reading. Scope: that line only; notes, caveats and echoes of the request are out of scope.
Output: 1:57
